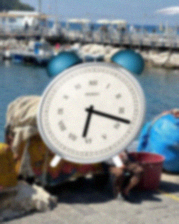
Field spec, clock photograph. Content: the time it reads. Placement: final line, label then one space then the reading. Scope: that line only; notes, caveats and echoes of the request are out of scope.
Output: 6:18
